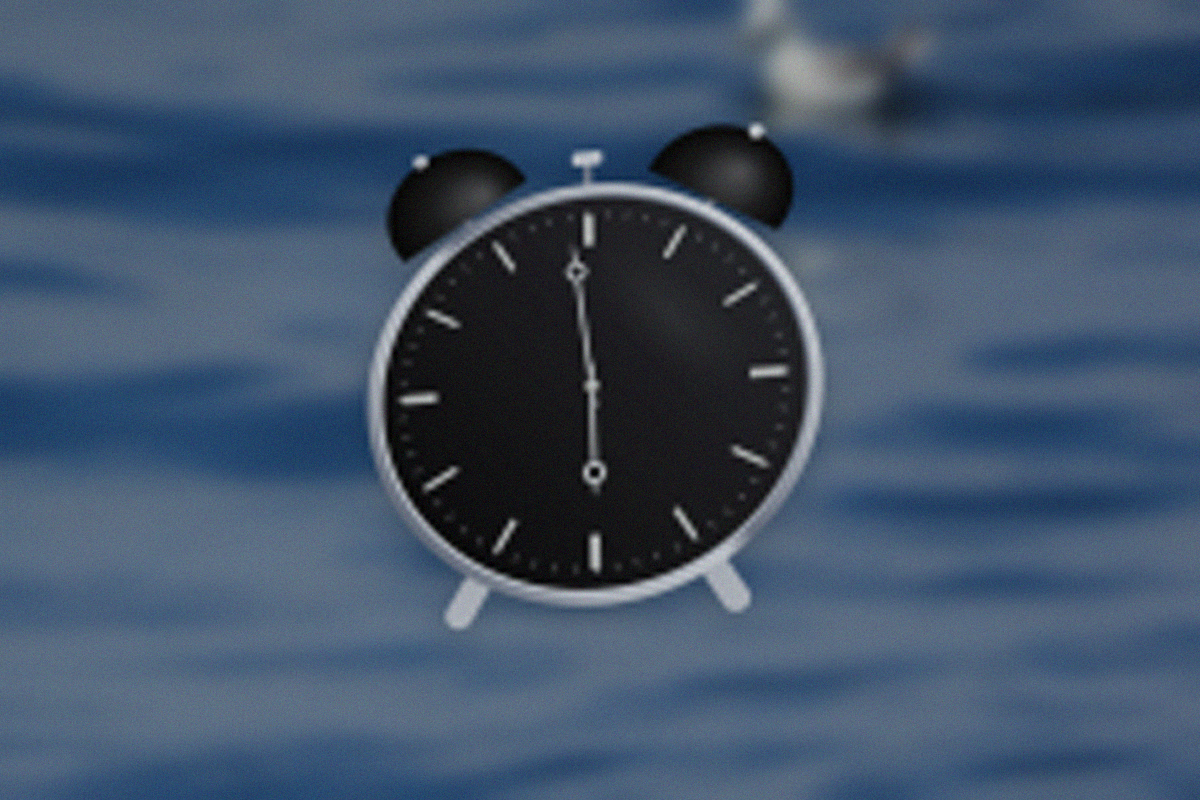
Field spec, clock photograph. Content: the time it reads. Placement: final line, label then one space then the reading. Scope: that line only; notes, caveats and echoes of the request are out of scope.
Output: 5:59
